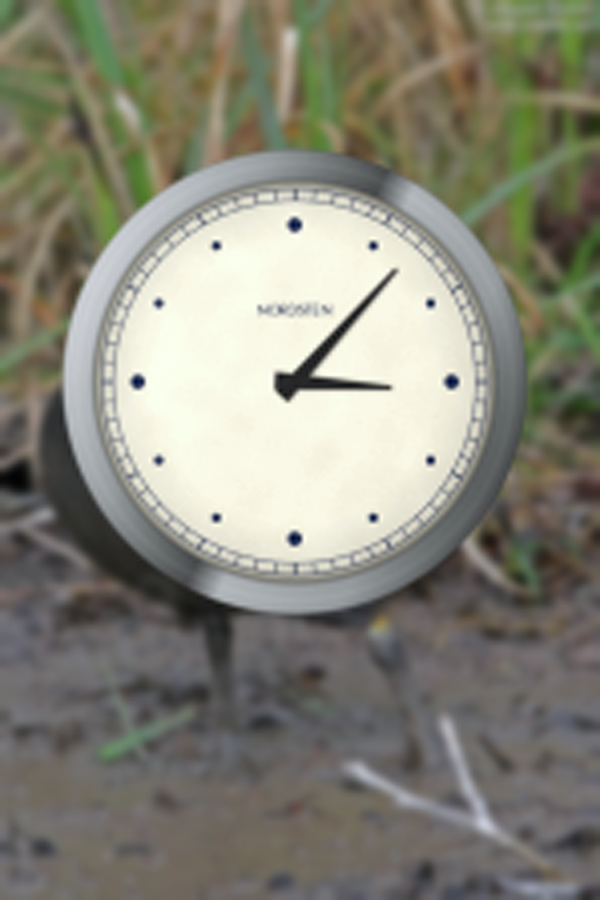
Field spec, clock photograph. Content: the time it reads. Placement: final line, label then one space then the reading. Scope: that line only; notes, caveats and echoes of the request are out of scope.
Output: 3:07
